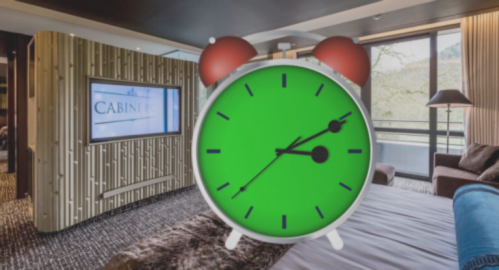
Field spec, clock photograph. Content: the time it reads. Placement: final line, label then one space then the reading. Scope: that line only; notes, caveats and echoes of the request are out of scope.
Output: 3:10:38
